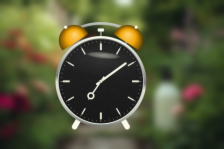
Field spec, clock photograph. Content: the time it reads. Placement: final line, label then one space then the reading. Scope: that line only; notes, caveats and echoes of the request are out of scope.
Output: 7:09
